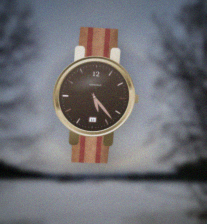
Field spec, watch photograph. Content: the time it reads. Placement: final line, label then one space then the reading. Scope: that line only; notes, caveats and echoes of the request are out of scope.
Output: 5:23
